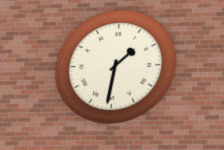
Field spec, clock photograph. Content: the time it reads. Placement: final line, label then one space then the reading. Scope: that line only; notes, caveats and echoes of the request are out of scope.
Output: 1:31
